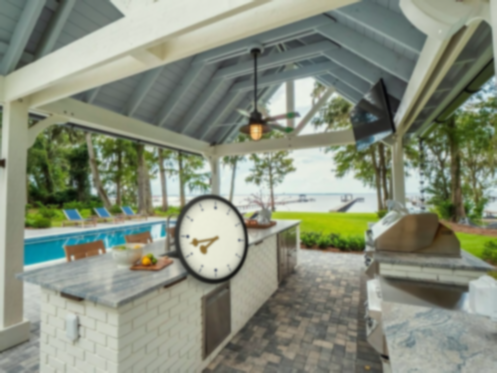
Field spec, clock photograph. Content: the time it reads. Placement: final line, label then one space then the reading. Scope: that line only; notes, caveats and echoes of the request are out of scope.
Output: 7:43
